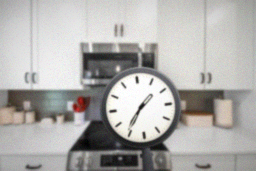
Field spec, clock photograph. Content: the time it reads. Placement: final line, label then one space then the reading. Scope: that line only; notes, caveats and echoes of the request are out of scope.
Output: 1:36
